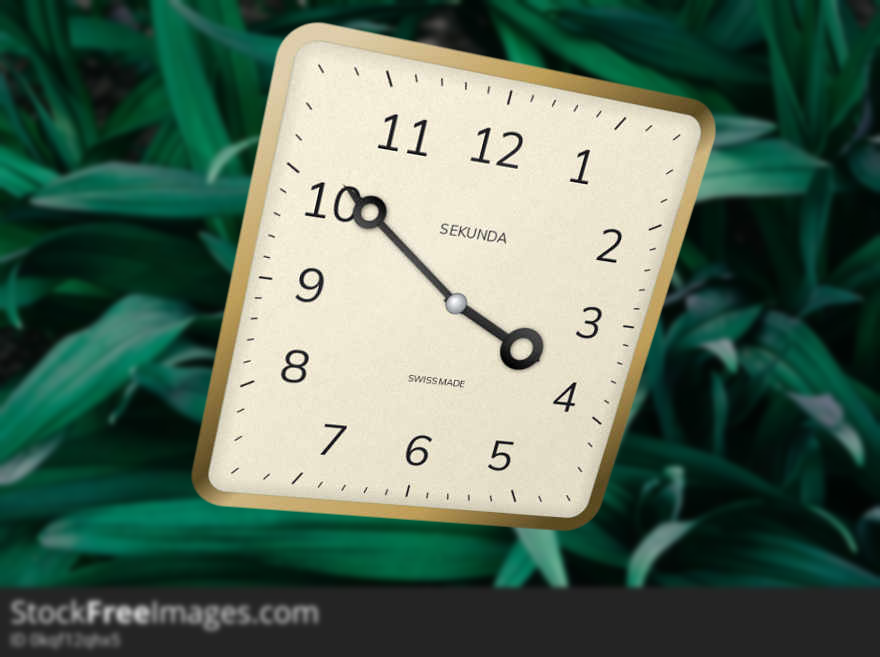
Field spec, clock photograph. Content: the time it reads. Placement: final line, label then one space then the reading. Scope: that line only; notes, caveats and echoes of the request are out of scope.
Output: 3:51
